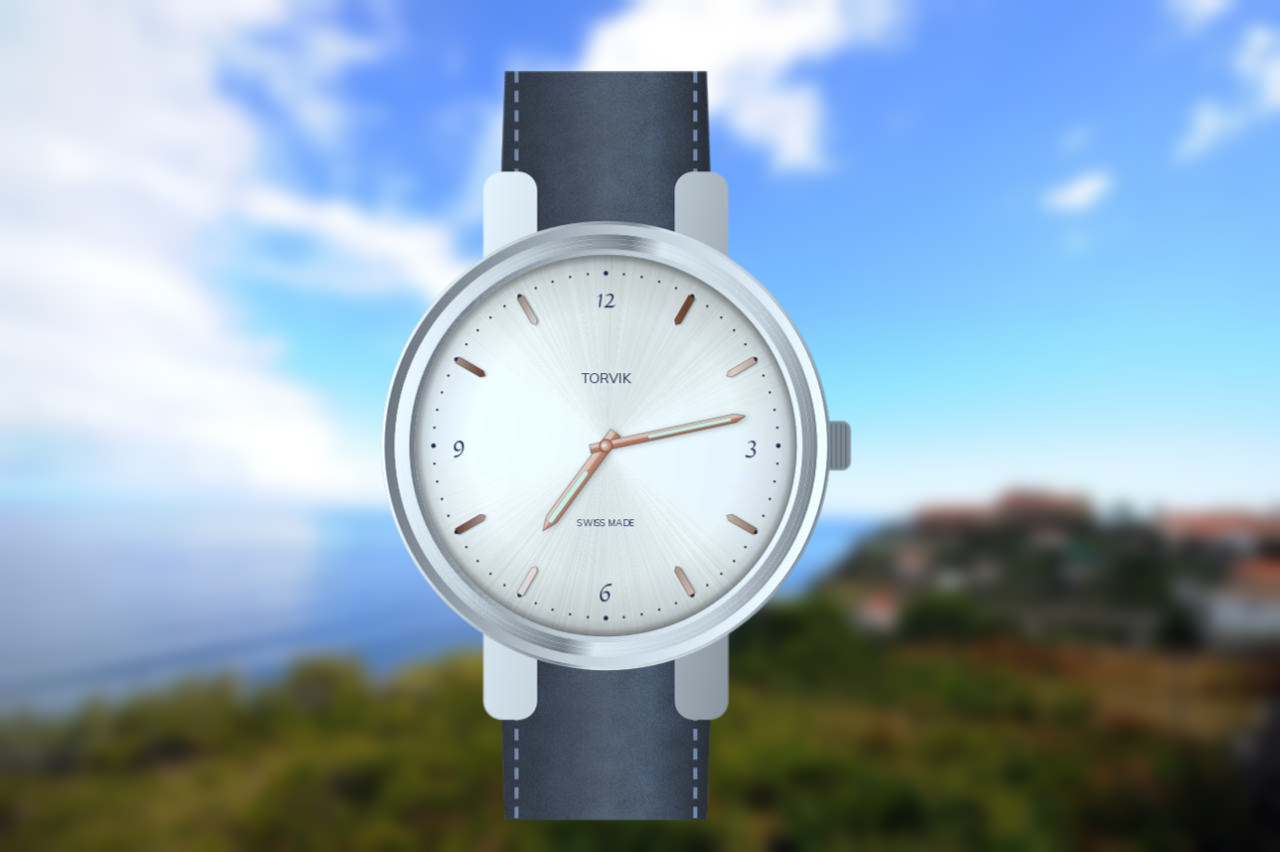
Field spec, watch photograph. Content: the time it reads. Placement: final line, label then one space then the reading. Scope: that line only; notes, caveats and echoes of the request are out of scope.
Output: 7:13
